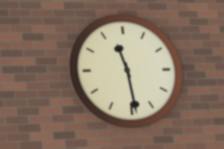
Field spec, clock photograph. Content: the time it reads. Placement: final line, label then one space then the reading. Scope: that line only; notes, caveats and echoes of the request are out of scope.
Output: 11:29
